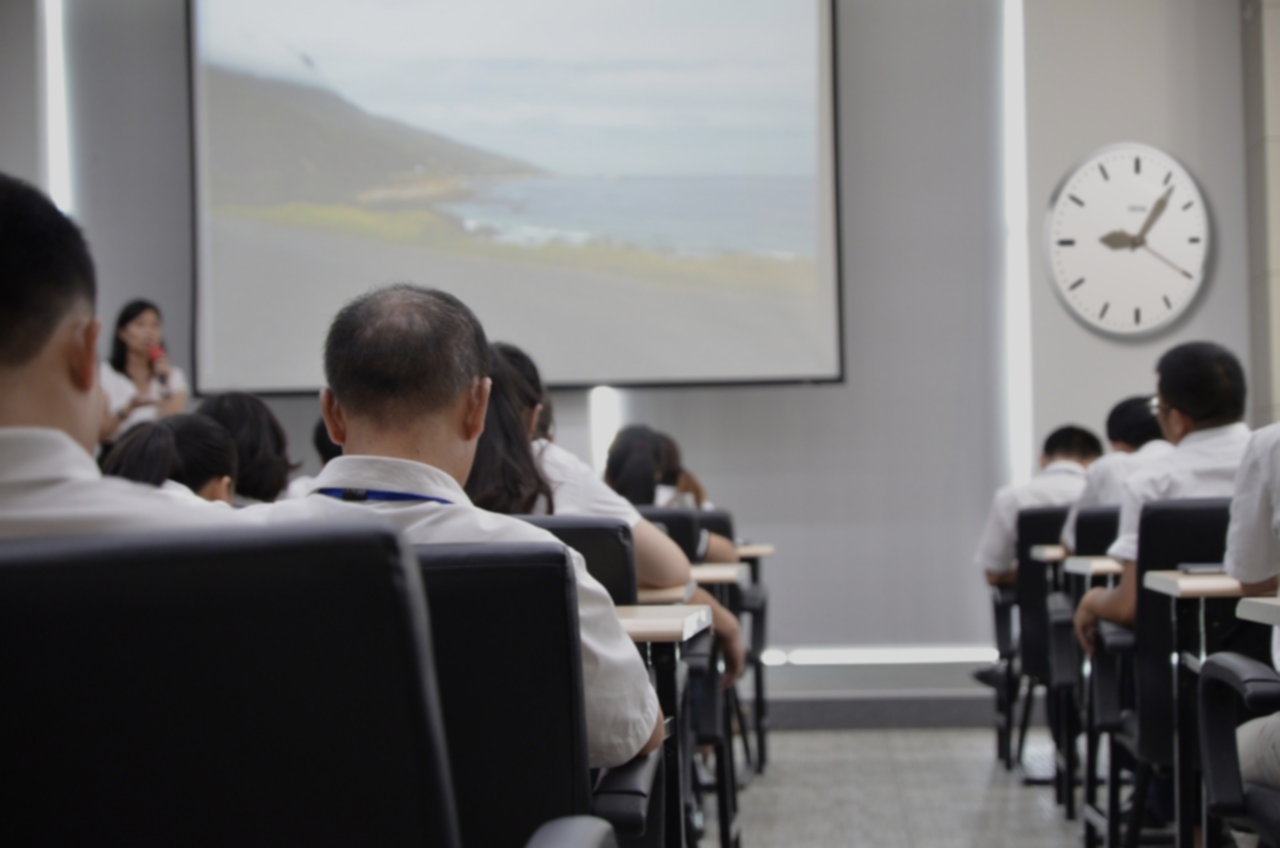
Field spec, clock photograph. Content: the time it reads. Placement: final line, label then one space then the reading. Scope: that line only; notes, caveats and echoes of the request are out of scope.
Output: 9:06:20
